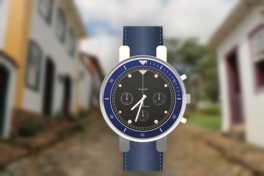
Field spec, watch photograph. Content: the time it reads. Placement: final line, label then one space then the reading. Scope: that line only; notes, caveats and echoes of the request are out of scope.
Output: 7:33
